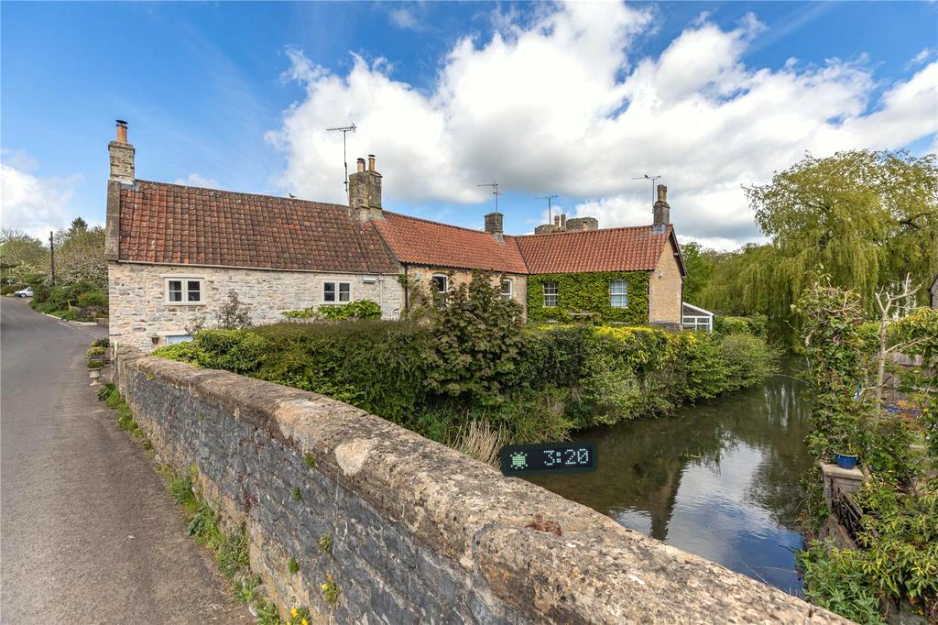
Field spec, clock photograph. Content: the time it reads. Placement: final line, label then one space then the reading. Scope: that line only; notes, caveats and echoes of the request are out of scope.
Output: 3:20
